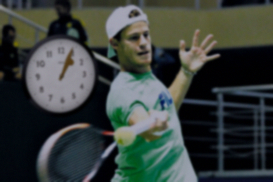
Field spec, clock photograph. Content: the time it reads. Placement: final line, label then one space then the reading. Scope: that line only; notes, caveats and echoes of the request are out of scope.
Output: 1:04
